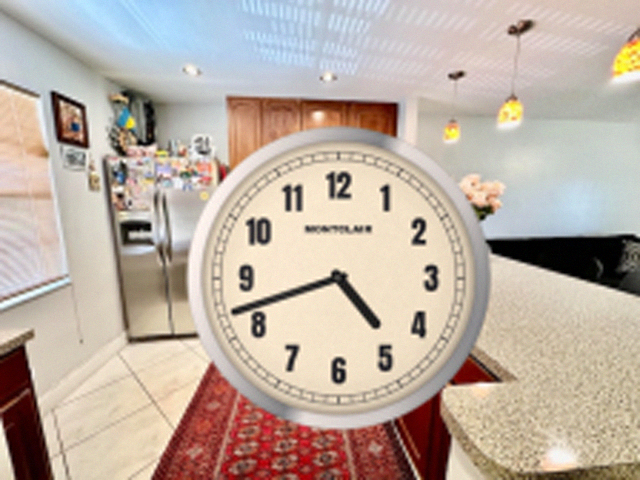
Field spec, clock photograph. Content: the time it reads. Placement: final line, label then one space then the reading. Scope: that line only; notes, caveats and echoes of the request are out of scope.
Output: 4:42
